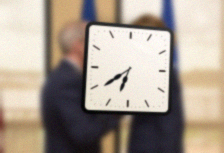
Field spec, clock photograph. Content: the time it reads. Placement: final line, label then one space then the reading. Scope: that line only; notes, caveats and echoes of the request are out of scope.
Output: 6:39
